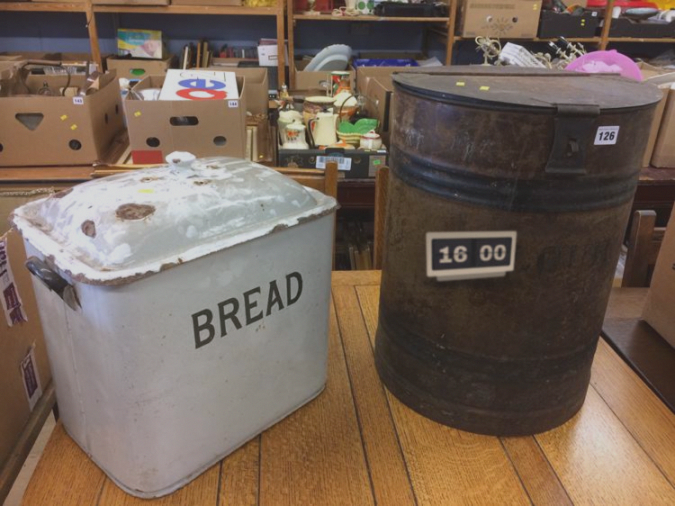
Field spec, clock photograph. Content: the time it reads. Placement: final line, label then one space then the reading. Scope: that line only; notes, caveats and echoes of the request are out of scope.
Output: 16:00
